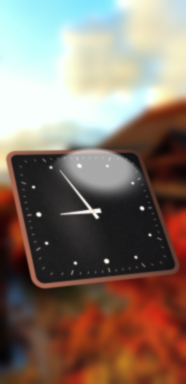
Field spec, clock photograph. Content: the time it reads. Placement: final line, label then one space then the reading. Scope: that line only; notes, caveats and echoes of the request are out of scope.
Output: 8:56
